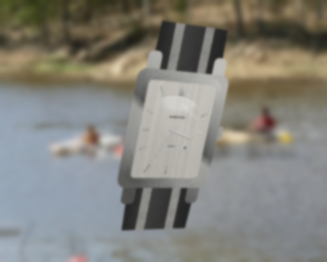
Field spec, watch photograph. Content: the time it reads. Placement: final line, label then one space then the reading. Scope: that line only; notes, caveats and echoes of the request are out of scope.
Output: 3:35
